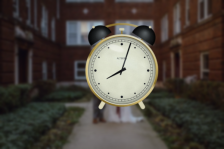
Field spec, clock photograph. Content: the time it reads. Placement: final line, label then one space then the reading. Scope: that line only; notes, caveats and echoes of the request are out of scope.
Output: 8:03
